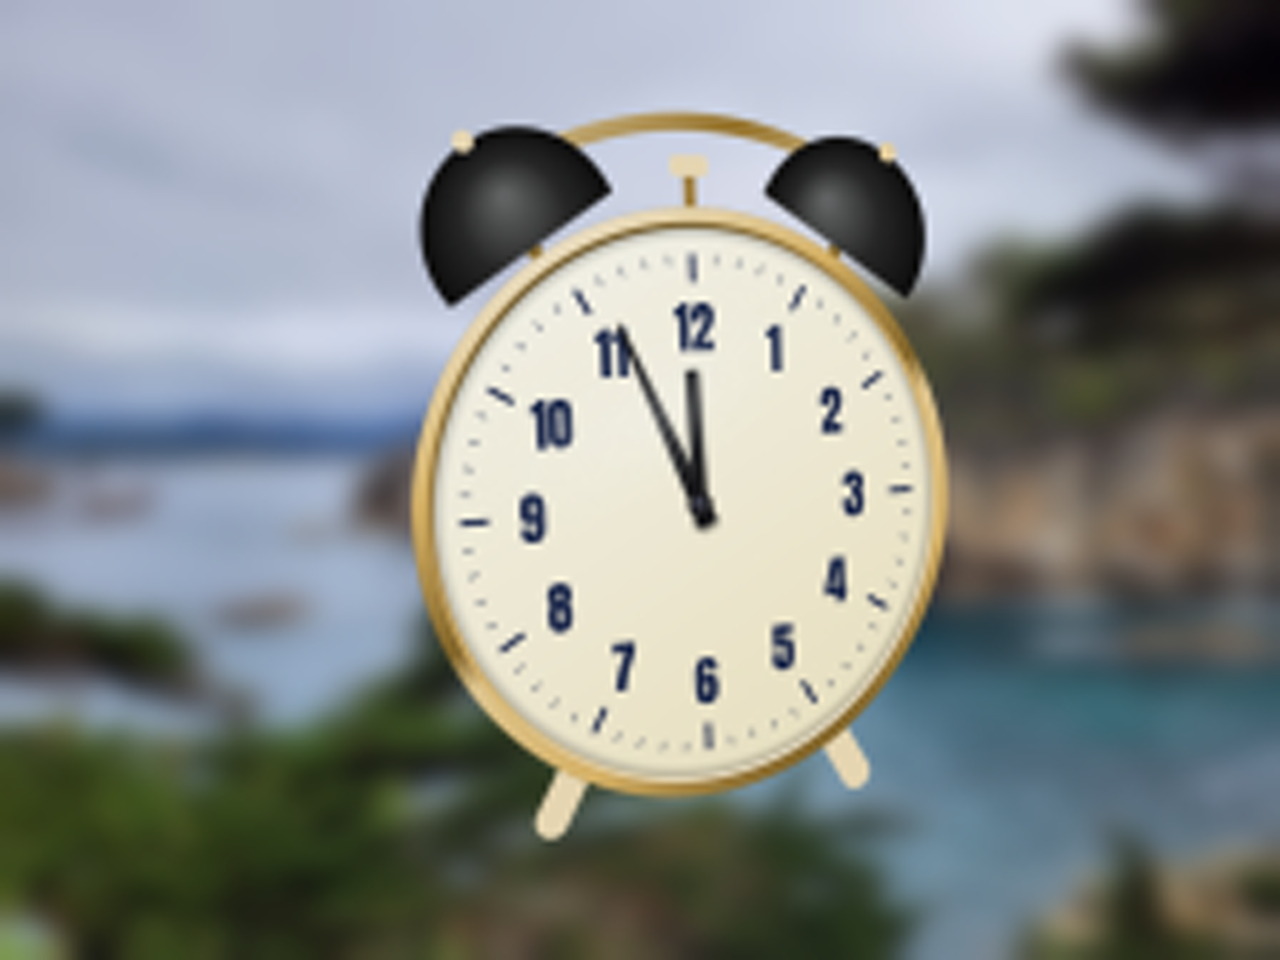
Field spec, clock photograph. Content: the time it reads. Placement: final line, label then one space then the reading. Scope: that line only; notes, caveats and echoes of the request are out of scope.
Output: 11:56
